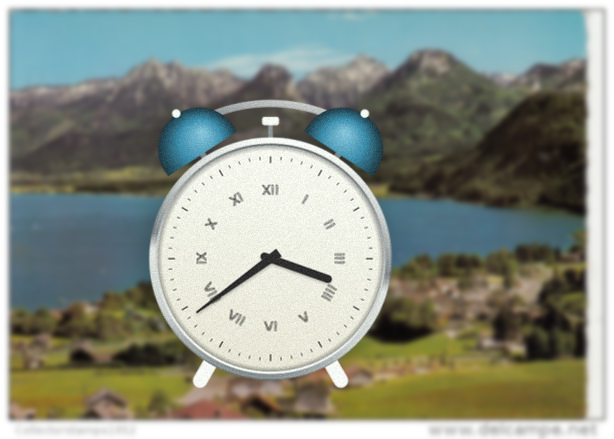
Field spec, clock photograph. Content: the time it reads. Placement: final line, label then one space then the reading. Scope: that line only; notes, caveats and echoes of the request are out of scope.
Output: 3:39
